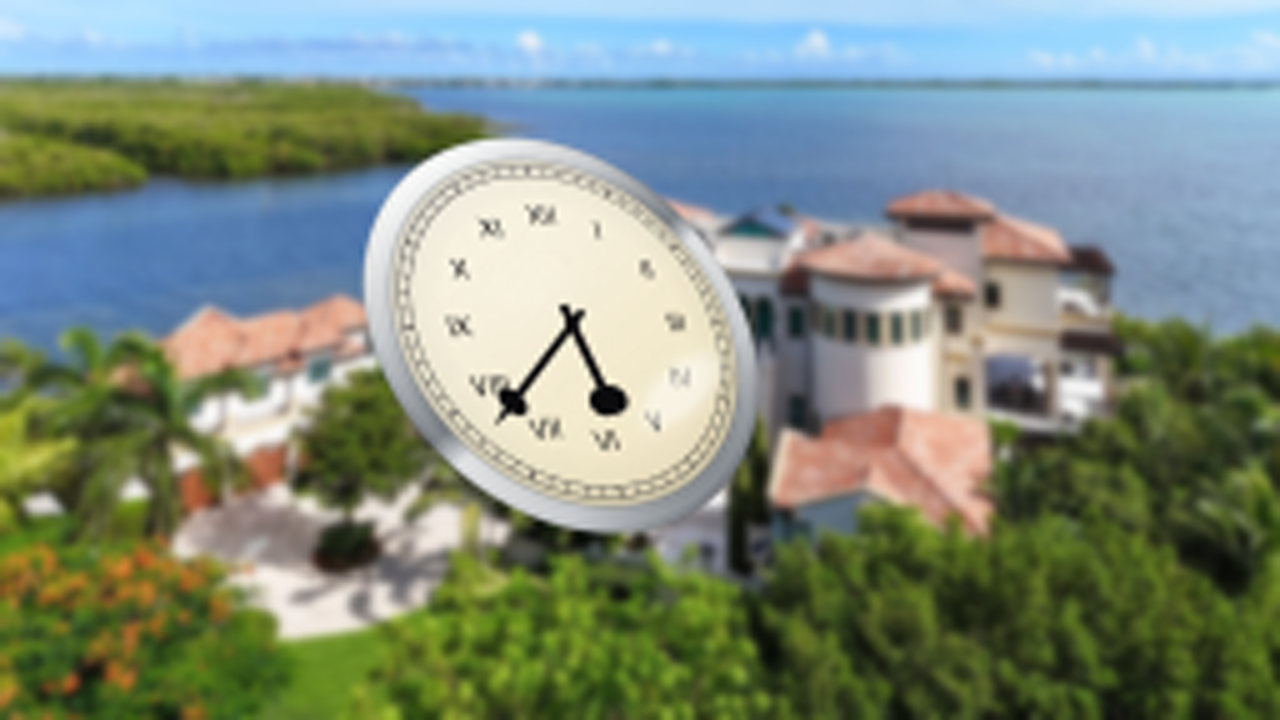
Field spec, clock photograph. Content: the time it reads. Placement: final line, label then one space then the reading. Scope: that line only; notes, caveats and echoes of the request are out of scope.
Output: 5:38
